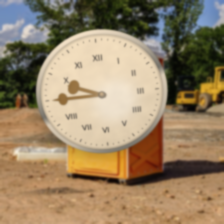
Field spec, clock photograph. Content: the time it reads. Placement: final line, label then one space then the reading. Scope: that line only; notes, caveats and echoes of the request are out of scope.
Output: 9:45
